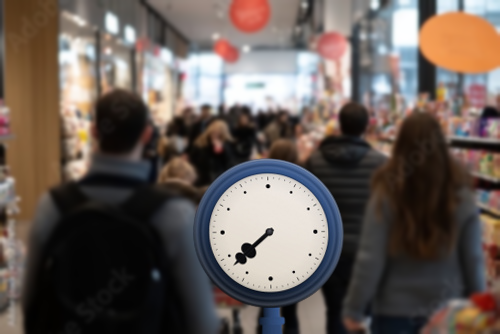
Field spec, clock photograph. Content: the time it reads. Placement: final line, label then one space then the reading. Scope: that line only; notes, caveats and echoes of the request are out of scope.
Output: 7:38
